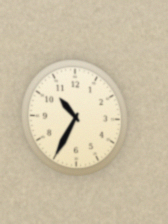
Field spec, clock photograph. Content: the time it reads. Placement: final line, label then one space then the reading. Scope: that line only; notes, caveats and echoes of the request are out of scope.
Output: 10:35
